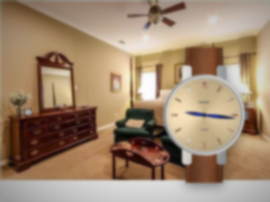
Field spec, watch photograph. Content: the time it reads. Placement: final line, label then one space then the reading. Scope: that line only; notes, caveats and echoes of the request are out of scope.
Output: 9:16
